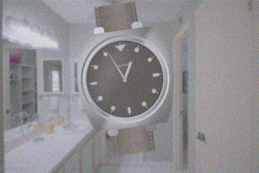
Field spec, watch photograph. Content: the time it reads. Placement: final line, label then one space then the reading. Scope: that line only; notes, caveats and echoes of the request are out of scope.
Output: 12:56
